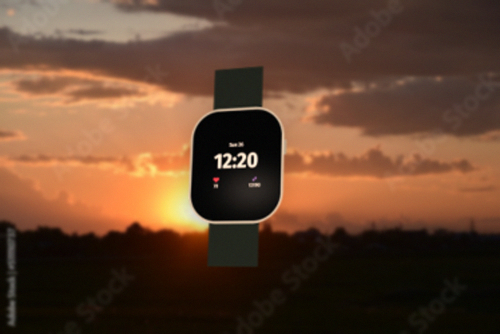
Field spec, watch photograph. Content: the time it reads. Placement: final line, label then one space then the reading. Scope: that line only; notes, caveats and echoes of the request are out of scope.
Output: 12:20
